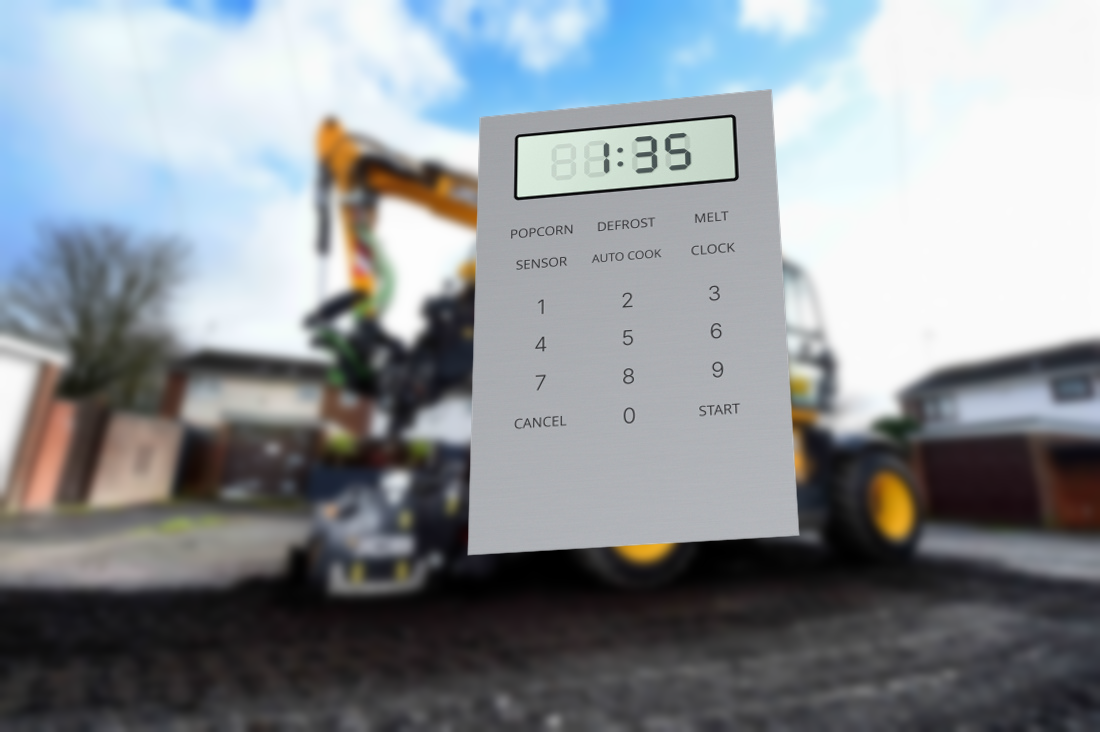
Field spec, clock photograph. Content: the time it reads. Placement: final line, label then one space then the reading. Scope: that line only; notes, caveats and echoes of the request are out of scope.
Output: 1:35
